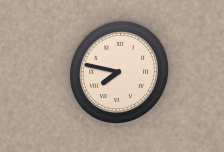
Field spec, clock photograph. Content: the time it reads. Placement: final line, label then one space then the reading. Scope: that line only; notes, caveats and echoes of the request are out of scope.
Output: 7:47
